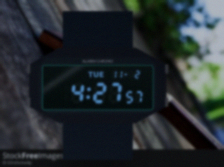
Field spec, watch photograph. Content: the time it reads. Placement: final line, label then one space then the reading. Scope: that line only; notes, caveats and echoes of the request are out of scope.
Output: 4:27:57
